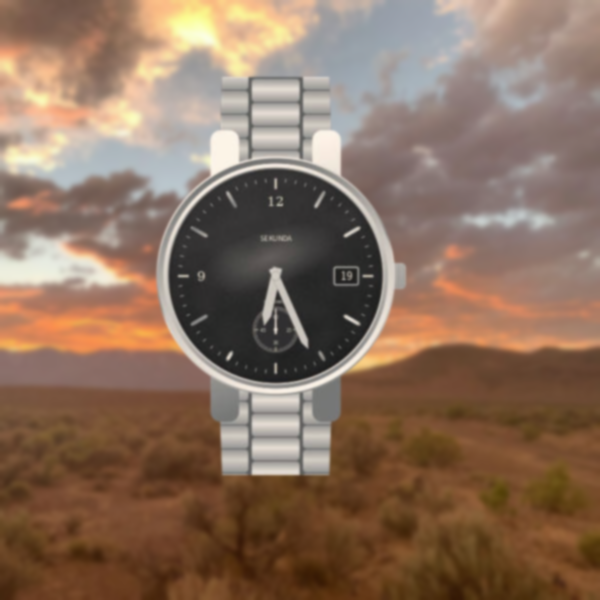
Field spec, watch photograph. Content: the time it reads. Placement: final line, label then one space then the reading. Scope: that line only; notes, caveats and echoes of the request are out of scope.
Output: 6:26
